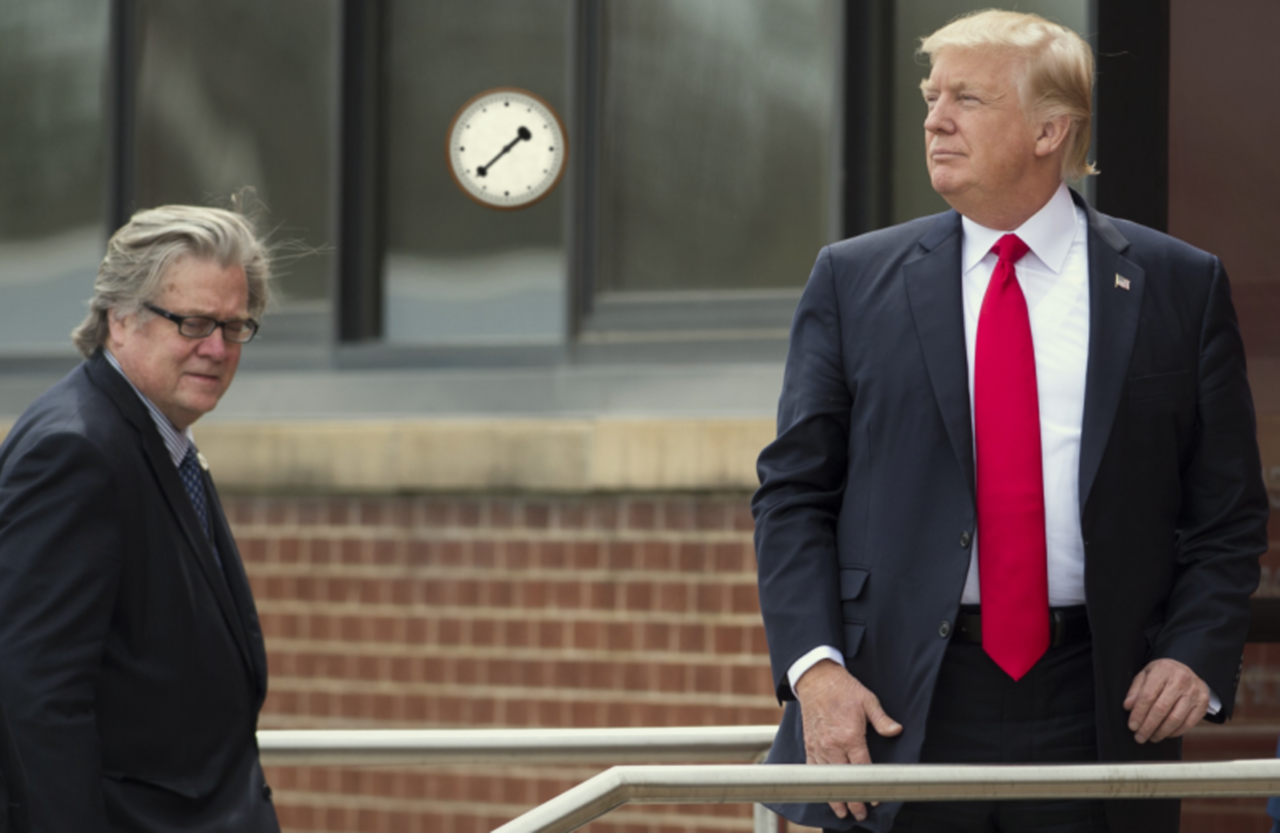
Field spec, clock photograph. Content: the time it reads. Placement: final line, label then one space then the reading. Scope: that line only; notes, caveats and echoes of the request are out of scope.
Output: 1:38
